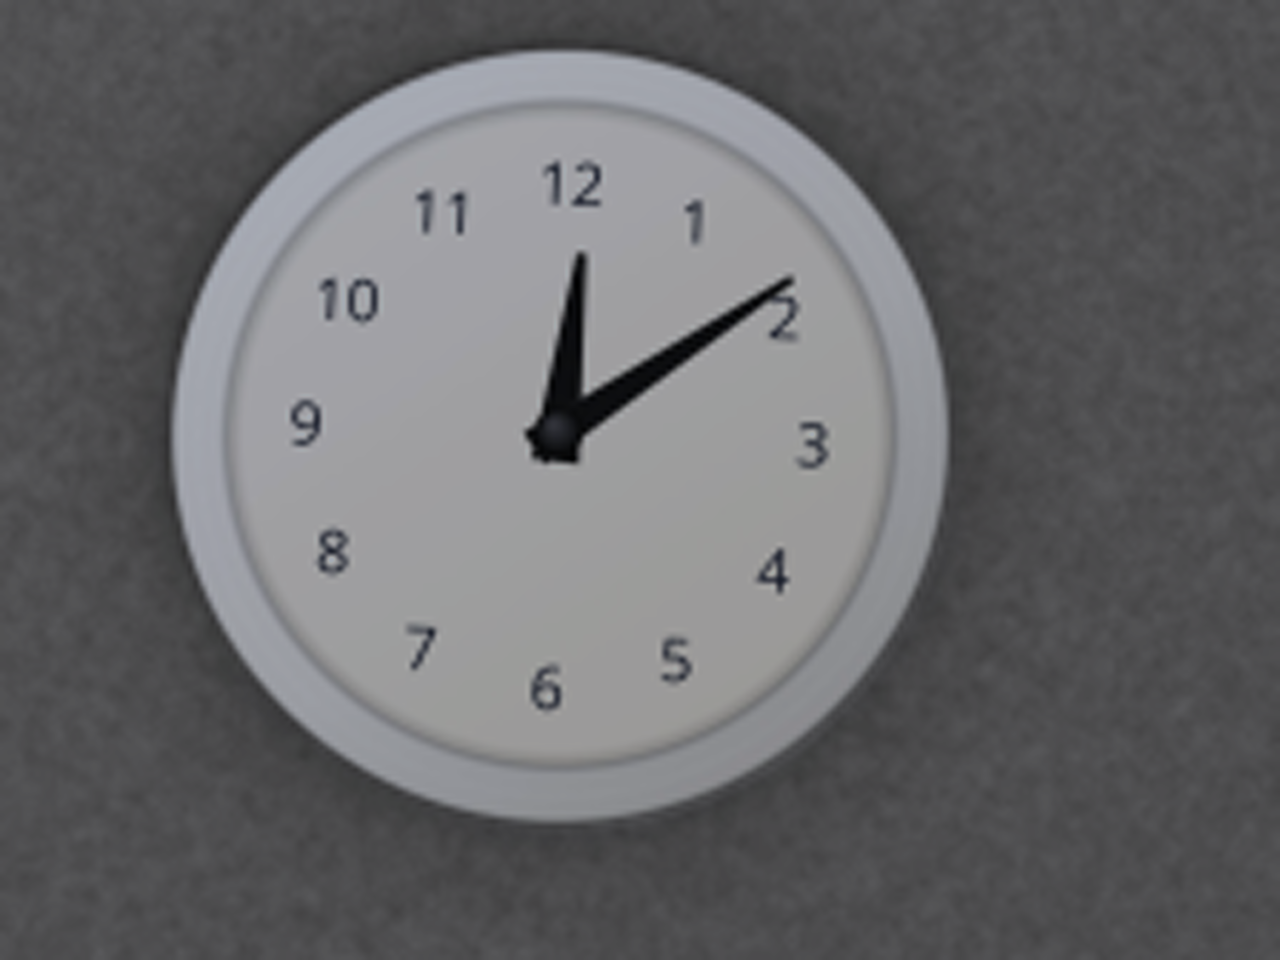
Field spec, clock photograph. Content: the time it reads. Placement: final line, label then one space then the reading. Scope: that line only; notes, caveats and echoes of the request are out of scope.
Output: 12:09
